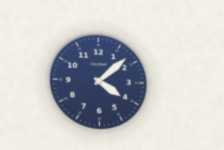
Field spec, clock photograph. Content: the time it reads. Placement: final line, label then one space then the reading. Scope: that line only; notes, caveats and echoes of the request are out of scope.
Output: 4:08
